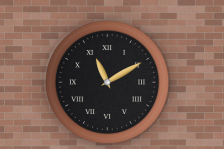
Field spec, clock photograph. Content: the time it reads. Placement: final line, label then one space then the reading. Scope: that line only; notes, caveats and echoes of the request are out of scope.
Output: 11:10
